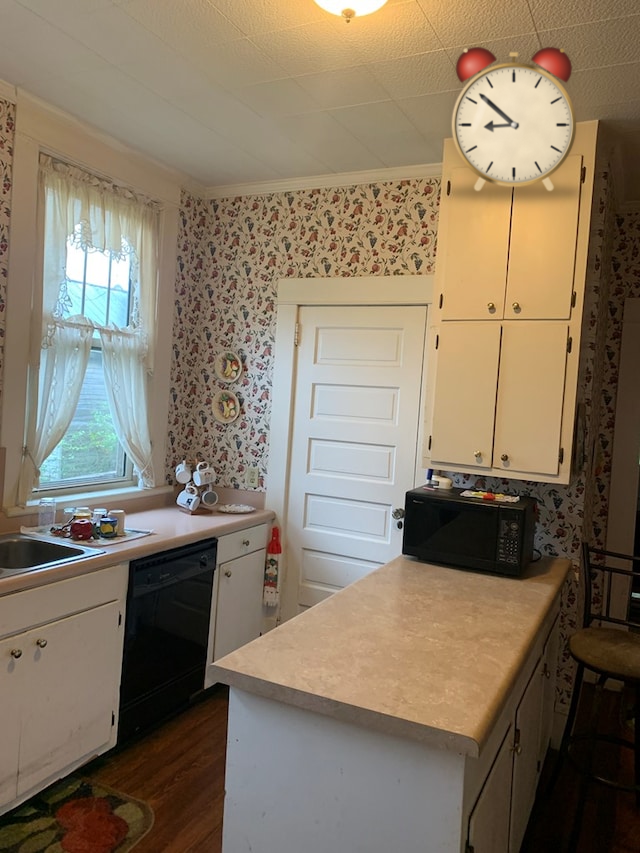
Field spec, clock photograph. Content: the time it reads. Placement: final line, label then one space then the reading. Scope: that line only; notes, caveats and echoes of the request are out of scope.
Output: 8:52
